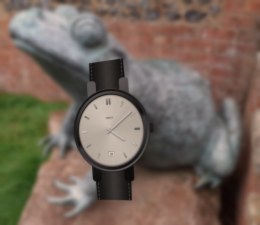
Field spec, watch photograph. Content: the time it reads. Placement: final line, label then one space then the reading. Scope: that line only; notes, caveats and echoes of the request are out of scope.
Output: 4:09
